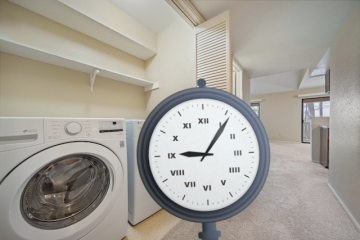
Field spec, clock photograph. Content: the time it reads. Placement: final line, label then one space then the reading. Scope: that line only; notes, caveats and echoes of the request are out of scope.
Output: 9:06
